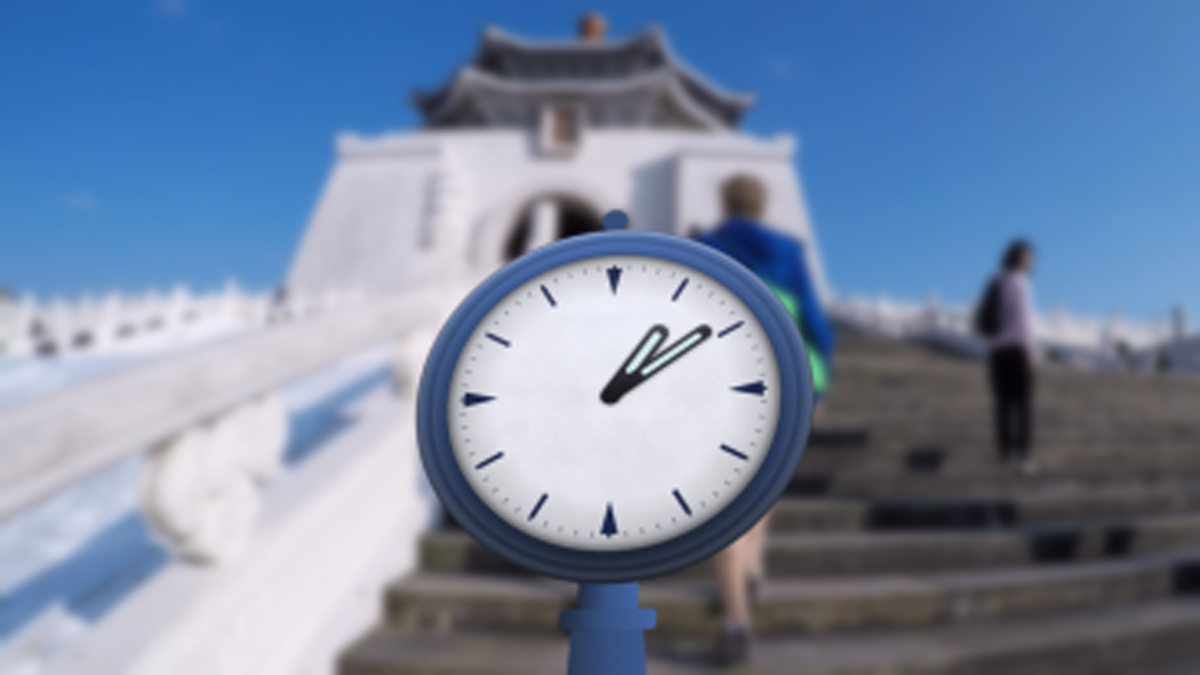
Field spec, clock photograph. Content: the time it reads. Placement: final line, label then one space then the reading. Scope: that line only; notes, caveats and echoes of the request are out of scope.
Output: 1:09
